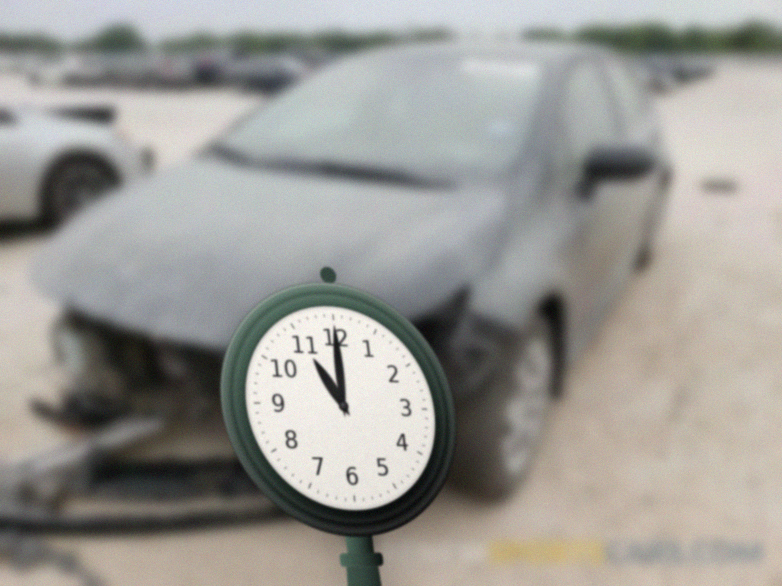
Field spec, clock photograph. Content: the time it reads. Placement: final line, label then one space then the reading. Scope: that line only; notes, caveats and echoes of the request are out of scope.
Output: 11:00
